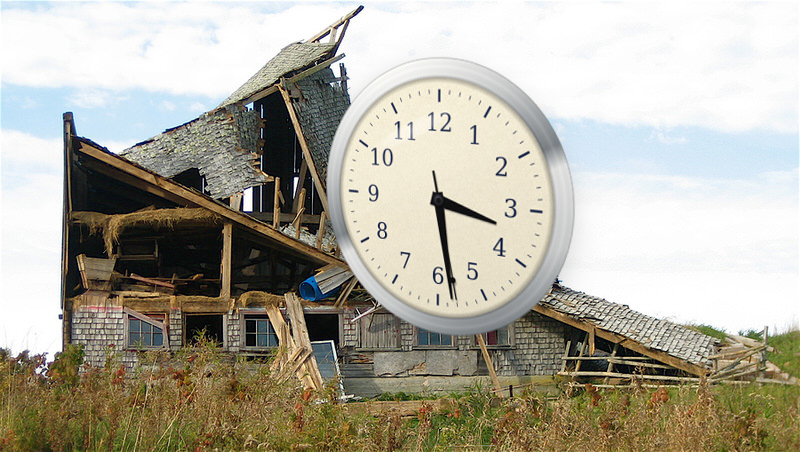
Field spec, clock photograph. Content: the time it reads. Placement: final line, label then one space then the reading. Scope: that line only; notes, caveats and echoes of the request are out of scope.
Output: 3:28:28
